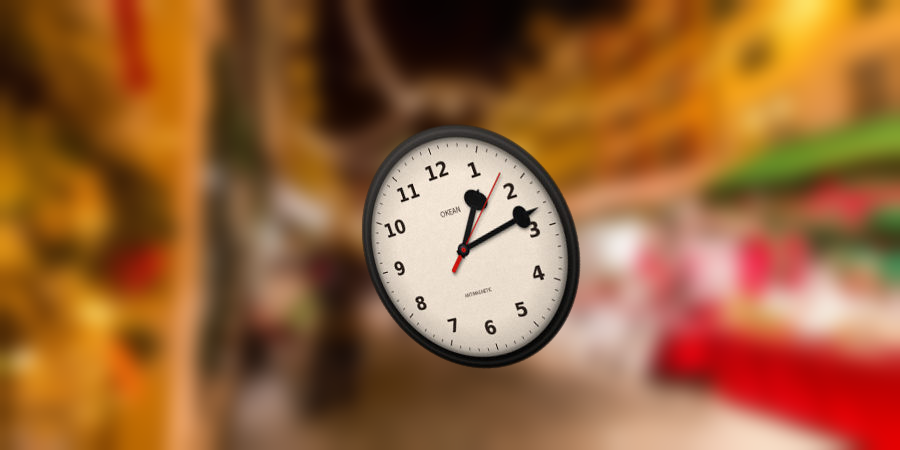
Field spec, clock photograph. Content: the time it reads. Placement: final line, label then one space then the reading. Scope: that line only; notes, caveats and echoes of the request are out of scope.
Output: 1:13:08
